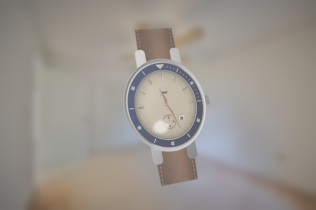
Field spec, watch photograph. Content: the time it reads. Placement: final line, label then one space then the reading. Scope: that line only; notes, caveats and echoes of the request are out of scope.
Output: 11:26
